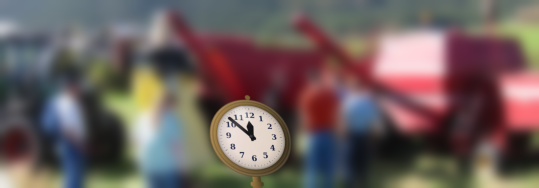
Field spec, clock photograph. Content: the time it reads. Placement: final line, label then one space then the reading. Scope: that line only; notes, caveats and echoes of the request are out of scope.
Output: 11:52
